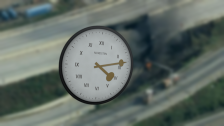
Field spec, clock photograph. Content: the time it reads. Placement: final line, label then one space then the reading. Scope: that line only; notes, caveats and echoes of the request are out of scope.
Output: 4:13
